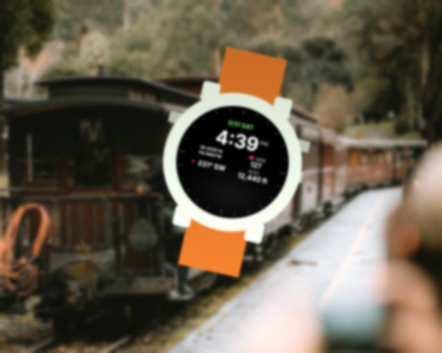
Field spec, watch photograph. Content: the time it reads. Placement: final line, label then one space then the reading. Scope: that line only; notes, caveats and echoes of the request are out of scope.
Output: 4:39
